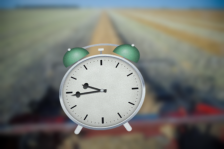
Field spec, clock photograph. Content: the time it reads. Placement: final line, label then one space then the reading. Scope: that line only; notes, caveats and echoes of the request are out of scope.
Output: 9:44
